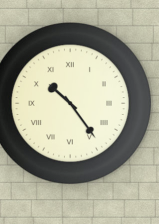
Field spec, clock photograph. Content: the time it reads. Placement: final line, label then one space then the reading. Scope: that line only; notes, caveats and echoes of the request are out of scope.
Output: 10:24
